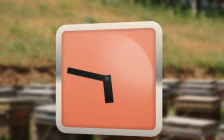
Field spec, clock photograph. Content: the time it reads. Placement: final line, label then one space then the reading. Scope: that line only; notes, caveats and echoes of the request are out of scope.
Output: 5:47
